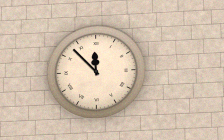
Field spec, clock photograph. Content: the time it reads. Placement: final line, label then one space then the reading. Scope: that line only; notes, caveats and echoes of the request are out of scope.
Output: 11:53
